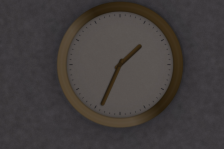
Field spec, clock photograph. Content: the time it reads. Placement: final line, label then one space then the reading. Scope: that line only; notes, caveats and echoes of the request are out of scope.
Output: 1:34
